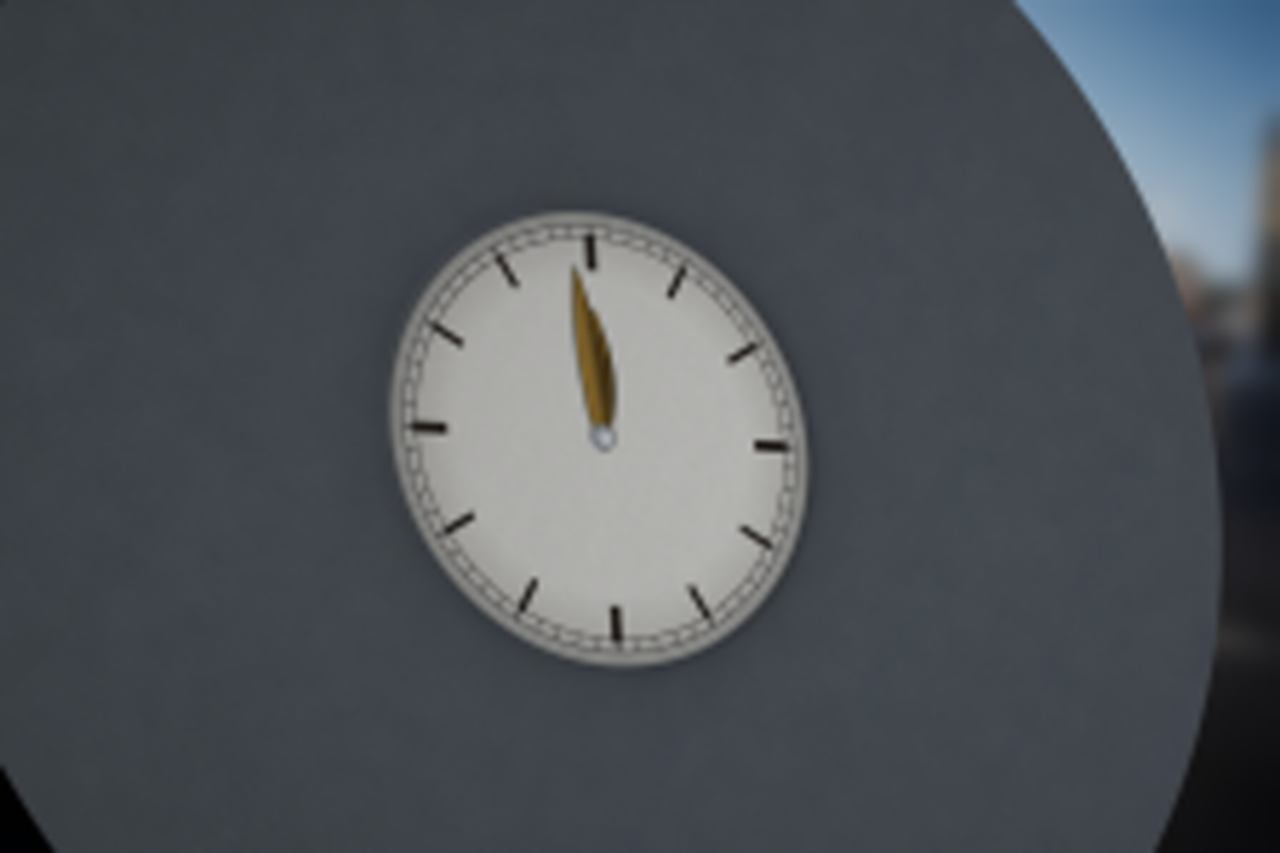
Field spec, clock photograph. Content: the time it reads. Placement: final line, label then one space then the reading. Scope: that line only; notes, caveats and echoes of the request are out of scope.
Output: 11:59
